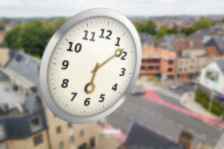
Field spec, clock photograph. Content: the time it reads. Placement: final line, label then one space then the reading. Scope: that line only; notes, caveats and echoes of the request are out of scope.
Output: 6:08
